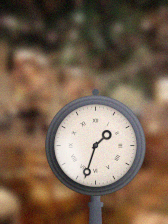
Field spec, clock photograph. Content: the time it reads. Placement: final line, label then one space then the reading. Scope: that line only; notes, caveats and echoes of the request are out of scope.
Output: 1:33
